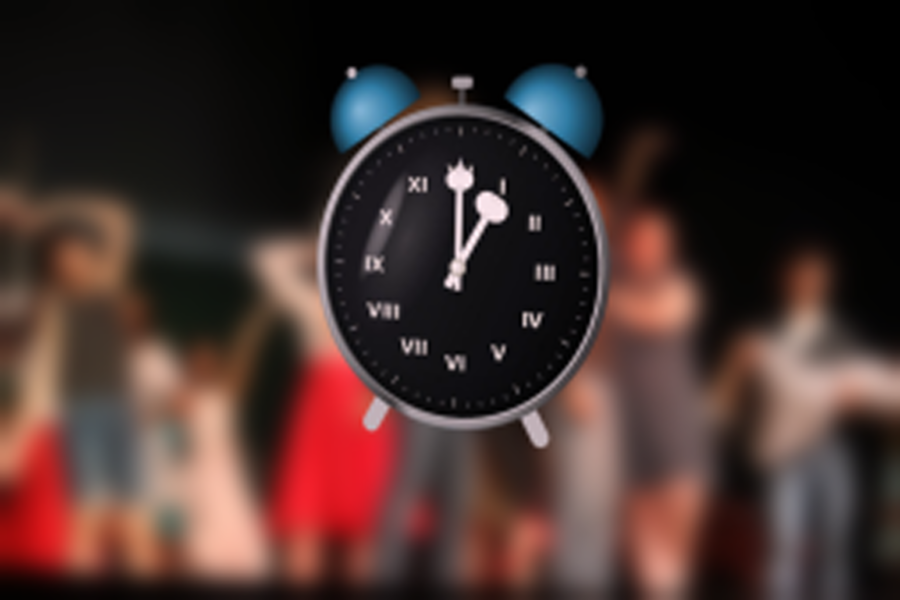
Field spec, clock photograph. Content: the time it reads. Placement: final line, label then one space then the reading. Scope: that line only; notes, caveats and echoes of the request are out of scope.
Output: 1:00
